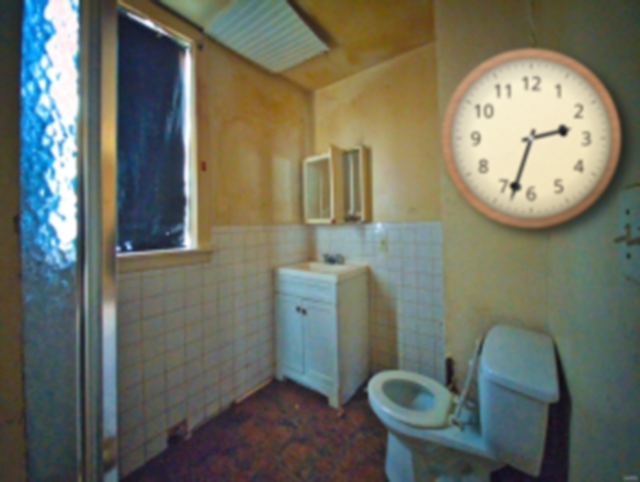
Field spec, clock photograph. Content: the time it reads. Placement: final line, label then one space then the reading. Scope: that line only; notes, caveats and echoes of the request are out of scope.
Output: 2:33
